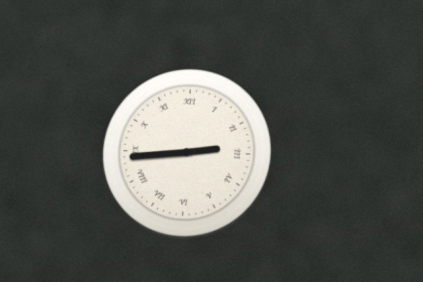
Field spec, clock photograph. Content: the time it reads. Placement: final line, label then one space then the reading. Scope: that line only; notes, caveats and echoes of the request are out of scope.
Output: 2:44
